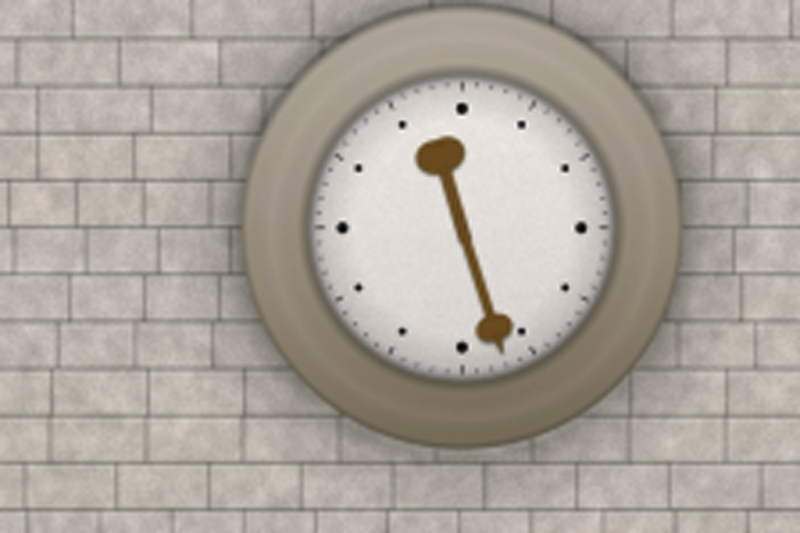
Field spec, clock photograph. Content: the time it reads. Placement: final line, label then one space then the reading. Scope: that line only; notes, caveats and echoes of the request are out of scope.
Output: 11:27
